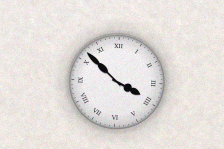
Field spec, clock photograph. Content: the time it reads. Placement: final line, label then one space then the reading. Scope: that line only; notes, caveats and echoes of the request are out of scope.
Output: 3:52
